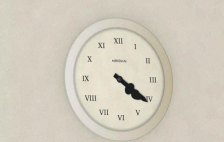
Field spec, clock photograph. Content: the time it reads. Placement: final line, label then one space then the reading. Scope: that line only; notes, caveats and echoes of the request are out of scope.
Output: 4:21
